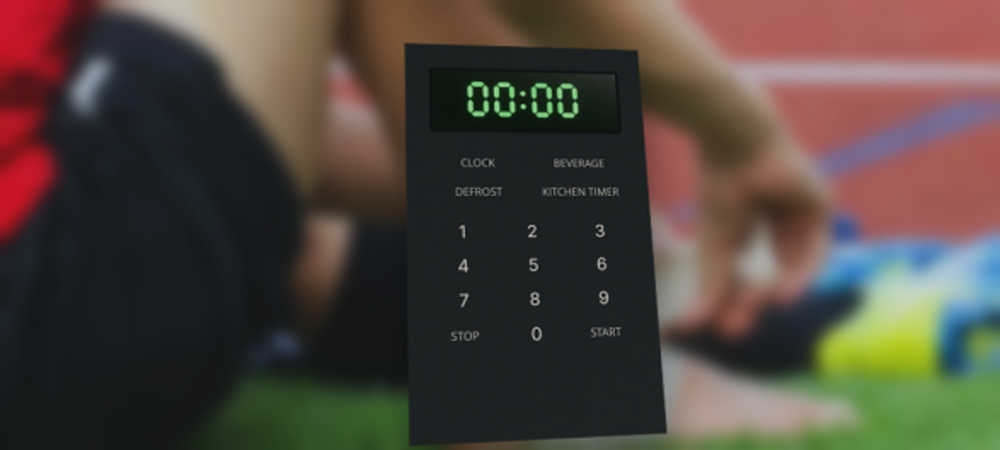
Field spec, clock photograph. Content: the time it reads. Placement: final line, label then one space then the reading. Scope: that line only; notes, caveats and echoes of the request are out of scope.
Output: 0:00
